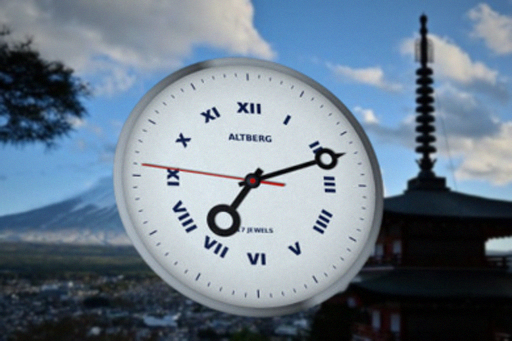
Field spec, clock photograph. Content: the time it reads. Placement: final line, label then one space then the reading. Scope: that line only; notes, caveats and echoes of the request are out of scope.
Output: 7:11:46
